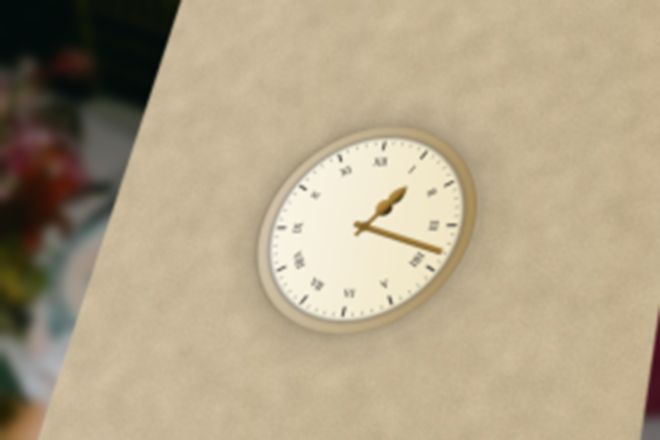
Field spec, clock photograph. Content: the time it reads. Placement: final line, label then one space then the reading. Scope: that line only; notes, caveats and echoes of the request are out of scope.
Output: 1:18
